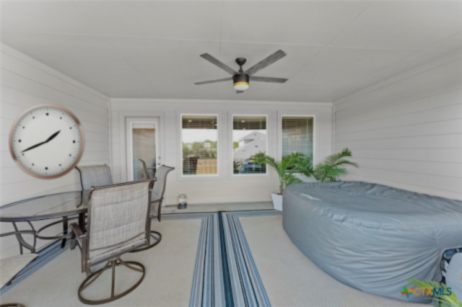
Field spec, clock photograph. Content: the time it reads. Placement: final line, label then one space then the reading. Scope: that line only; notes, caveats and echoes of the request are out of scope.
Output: 1:41
